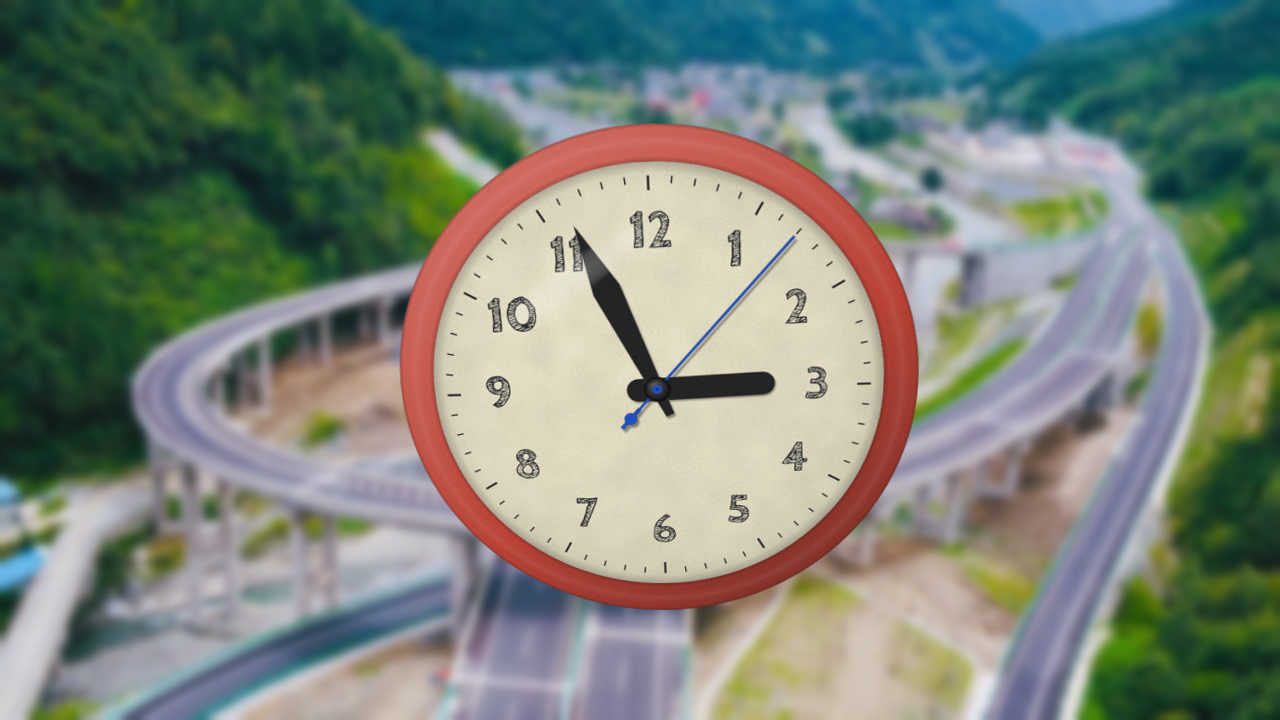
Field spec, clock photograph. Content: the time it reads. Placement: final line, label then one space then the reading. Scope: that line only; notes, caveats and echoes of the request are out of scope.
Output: 2:56:07
